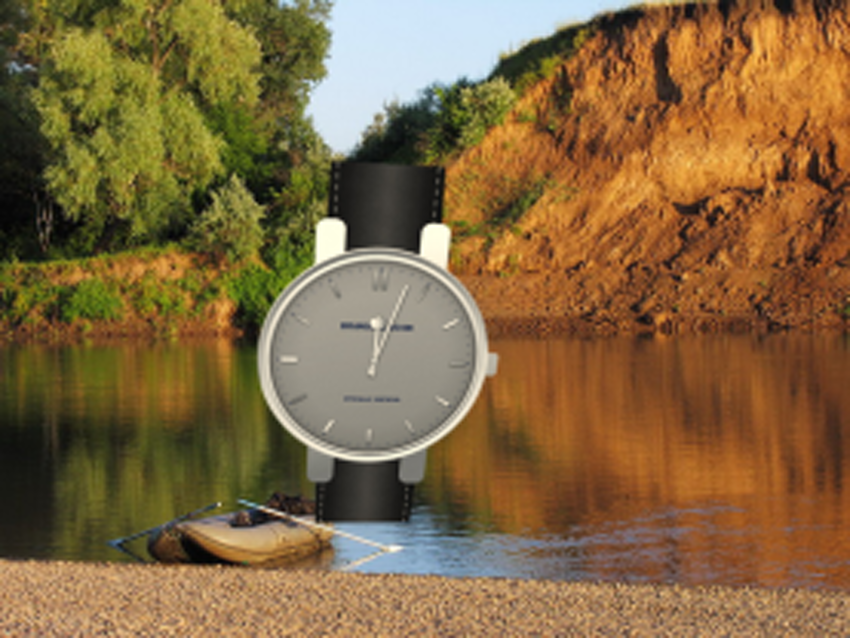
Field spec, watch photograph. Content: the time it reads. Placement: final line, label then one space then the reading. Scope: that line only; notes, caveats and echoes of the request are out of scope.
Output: 12:03
